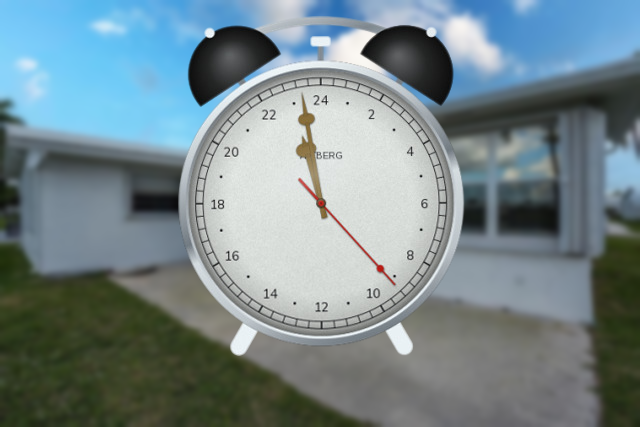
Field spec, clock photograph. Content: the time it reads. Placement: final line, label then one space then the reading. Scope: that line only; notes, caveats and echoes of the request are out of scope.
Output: 22:58:23
